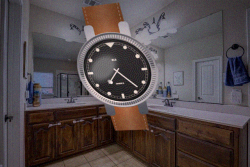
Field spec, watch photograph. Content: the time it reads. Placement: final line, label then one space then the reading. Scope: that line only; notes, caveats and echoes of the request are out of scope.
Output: 7:23
